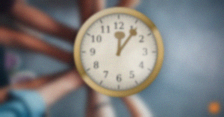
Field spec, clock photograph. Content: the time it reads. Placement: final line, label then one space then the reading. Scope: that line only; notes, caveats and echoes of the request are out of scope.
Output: 12:06
